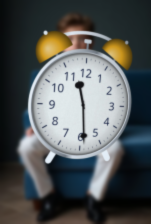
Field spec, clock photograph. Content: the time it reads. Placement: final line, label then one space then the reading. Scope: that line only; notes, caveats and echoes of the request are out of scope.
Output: 11:29
